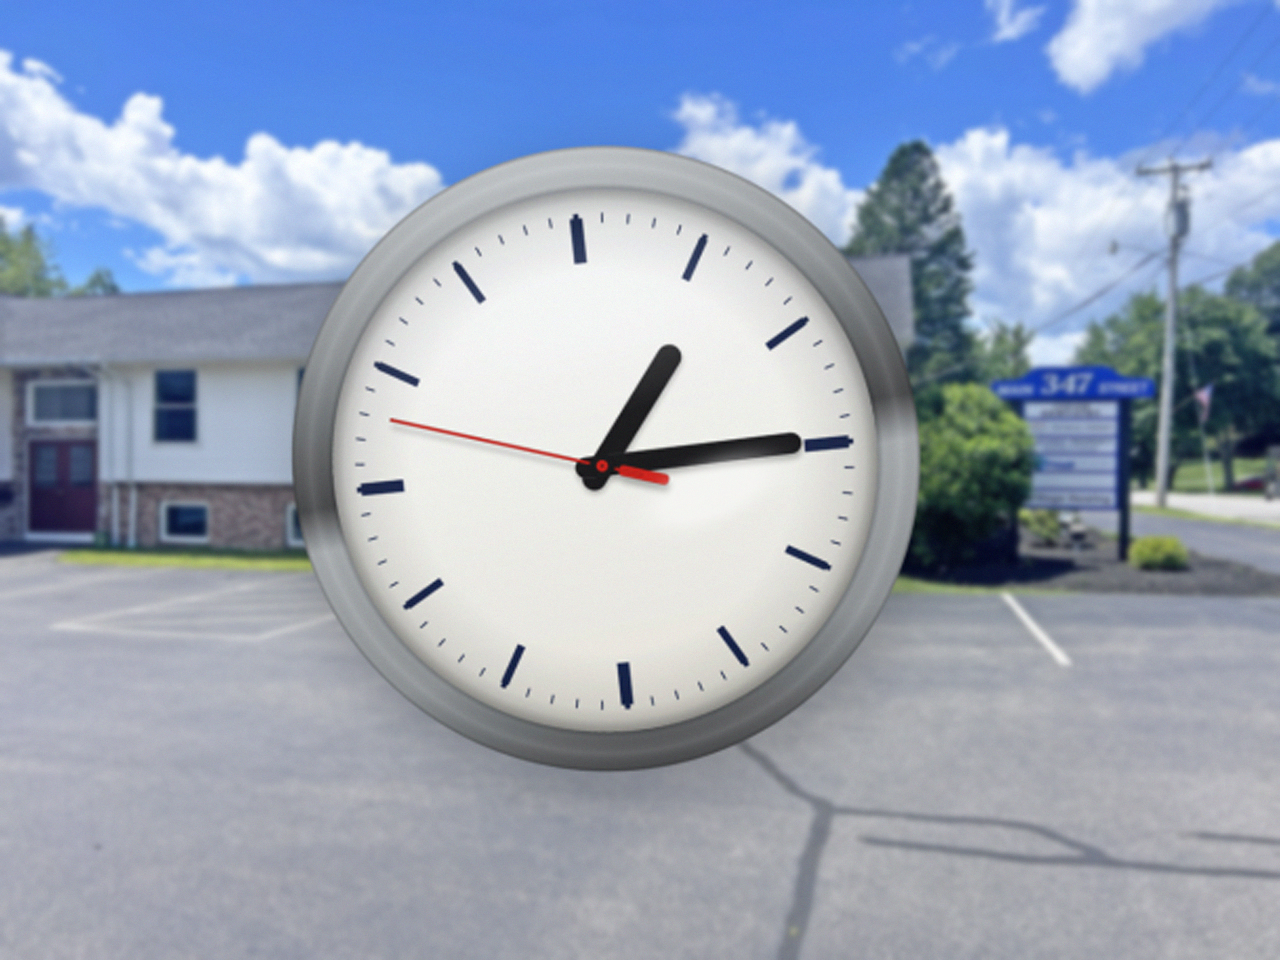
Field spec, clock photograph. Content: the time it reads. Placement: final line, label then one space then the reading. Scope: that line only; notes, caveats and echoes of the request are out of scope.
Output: 1:14:48
